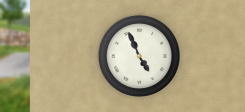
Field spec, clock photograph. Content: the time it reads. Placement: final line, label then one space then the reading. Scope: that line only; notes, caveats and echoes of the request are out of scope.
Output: 4:56
